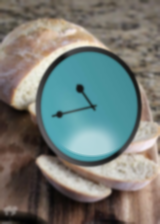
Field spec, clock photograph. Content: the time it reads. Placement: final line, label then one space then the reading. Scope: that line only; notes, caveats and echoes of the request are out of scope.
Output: 10:43
